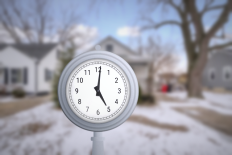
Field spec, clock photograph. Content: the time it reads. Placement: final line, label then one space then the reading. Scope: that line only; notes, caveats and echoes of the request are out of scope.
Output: 5:01
